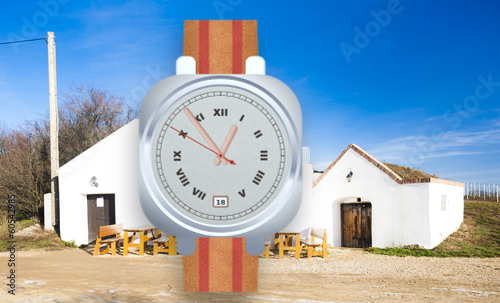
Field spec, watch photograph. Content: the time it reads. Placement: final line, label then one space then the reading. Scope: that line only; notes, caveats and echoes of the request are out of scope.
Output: 12:53:50
